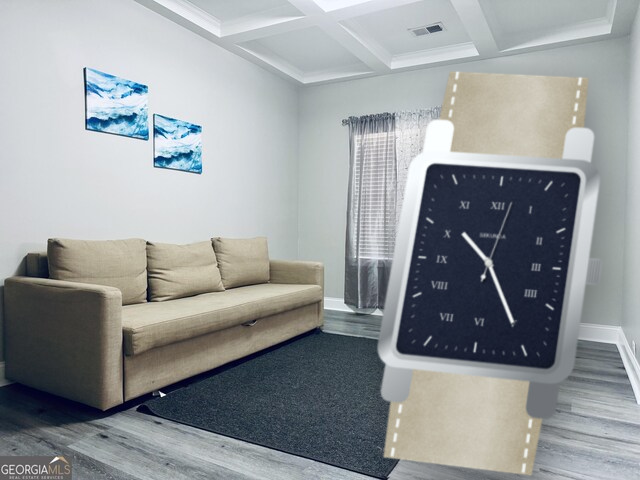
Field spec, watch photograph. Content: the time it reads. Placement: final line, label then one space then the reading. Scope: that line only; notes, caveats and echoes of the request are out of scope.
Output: 10:25:02
